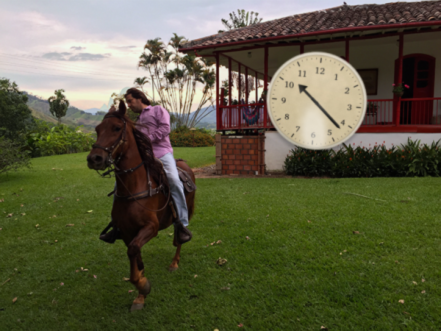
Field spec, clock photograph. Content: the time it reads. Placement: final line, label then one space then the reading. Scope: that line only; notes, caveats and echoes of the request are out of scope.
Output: 10:22
